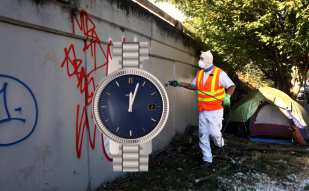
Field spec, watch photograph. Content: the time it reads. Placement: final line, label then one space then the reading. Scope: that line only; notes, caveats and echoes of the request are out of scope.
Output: 12:03
